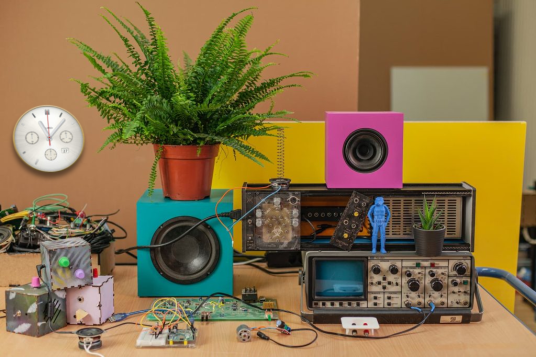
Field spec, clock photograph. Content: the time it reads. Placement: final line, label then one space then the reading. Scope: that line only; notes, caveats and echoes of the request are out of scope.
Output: 11:07
